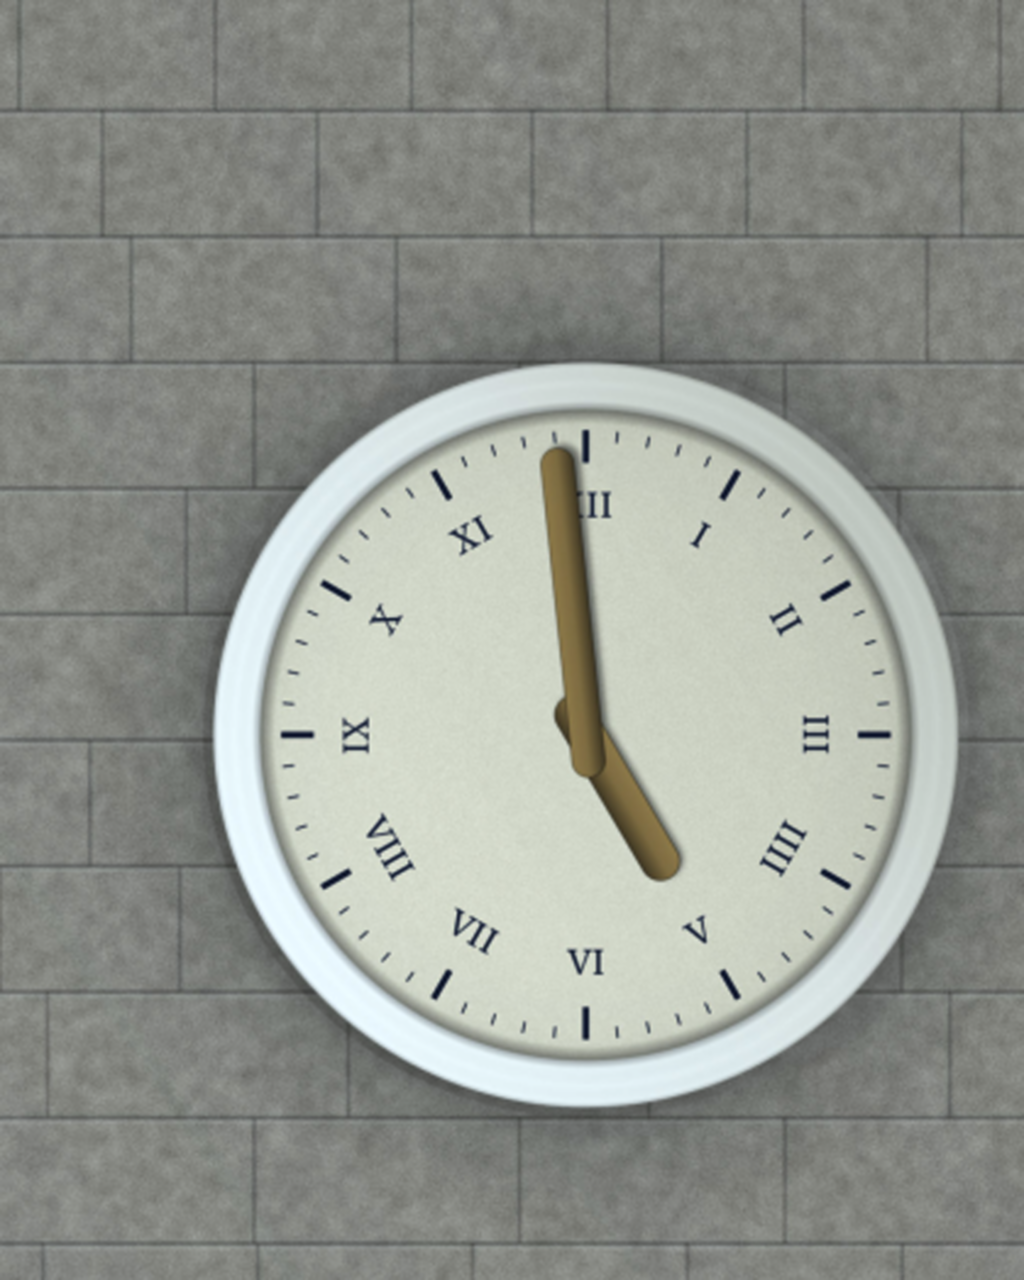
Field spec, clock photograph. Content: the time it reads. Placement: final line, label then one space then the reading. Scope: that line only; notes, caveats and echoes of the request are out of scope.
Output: 4:59
